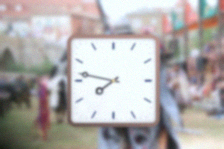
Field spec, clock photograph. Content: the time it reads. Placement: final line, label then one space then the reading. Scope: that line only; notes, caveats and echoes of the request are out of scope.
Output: 7:47
